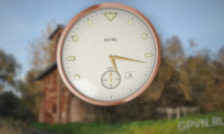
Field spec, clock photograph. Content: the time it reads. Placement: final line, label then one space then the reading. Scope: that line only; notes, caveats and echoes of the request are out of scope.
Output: 5:17
